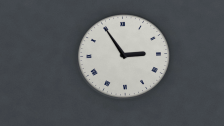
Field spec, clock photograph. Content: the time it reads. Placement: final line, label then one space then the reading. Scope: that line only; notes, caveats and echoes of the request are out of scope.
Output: 2:55
